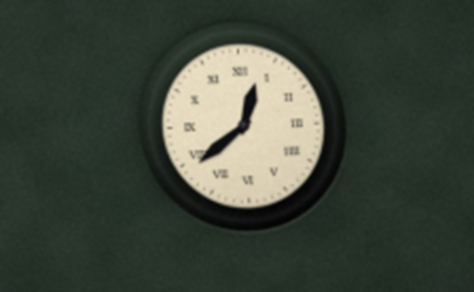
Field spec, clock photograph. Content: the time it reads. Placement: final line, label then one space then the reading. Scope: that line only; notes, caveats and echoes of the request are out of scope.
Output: 12:39
